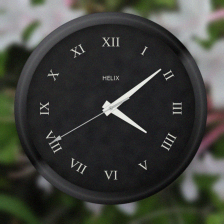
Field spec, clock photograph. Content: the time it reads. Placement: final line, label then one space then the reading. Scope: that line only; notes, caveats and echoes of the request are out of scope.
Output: 4:08:40
